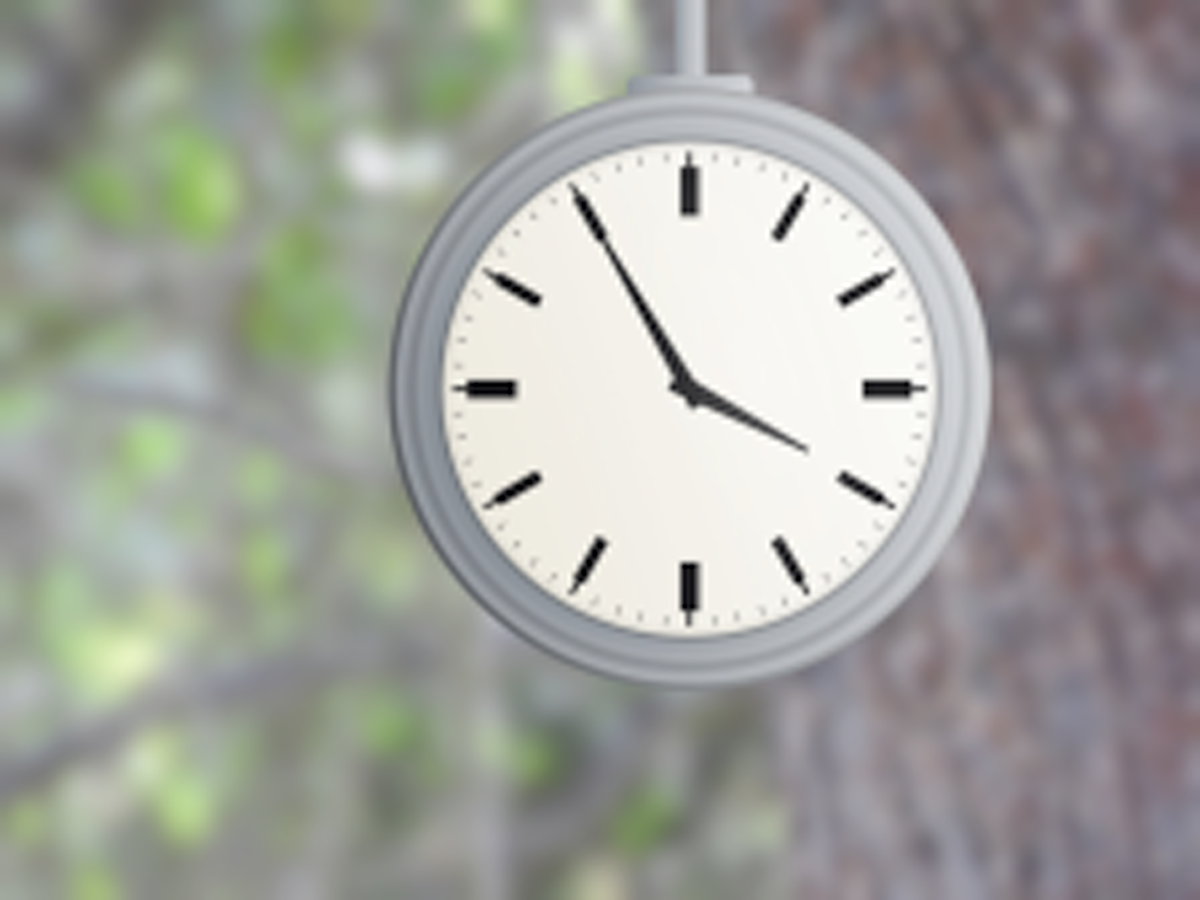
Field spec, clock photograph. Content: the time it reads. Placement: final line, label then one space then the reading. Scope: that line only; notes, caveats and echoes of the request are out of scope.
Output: 3:55
